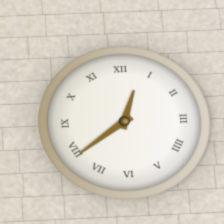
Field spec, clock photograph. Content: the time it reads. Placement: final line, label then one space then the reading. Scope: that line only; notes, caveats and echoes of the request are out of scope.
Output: 12:39
